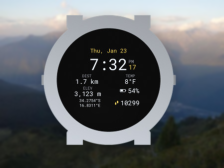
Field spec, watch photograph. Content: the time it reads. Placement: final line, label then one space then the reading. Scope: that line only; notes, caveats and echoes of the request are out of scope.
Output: 7:32
